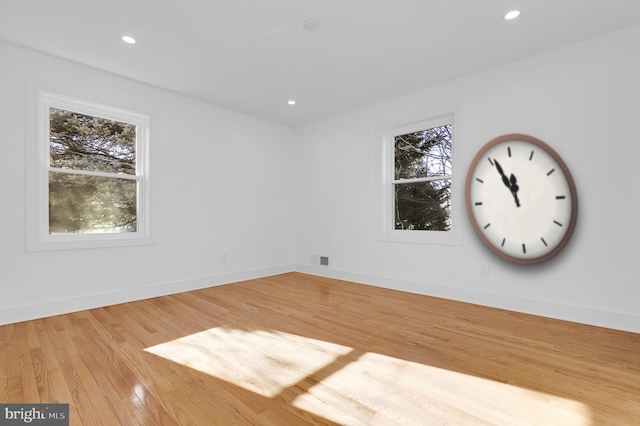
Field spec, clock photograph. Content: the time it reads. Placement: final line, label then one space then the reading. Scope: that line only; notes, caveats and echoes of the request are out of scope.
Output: 11:56
